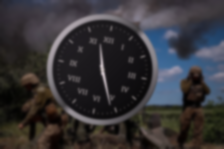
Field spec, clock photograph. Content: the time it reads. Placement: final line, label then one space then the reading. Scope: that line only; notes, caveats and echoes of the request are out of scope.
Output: 11:26
